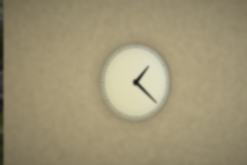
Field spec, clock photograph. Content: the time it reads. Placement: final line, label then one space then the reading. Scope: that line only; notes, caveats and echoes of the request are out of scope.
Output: 1:22
